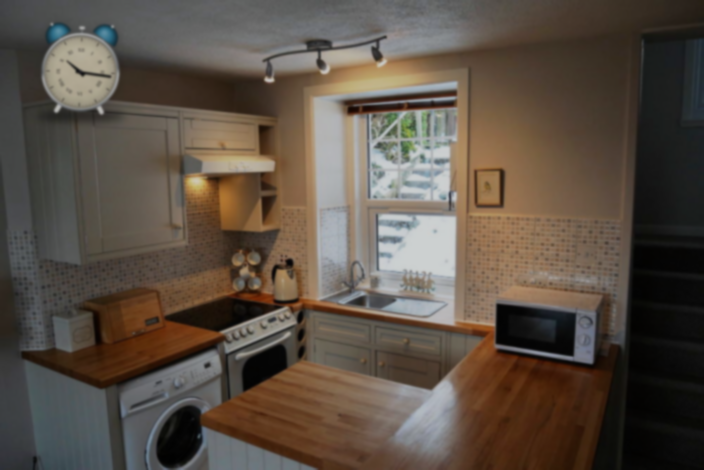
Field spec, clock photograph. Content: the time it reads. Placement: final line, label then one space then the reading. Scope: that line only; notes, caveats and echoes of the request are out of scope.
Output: 10:16
